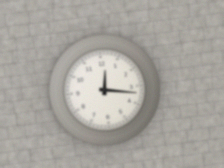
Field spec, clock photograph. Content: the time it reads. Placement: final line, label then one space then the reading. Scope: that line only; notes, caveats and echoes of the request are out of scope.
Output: 12:17
